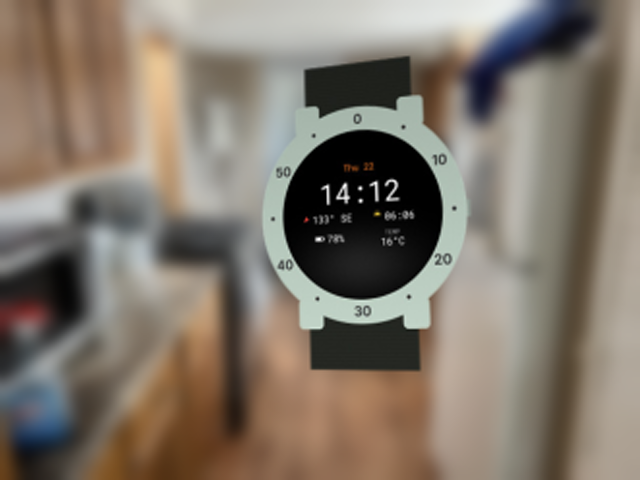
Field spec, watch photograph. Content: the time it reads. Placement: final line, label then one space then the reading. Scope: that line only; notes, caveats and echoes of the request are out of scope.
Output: 14:12
